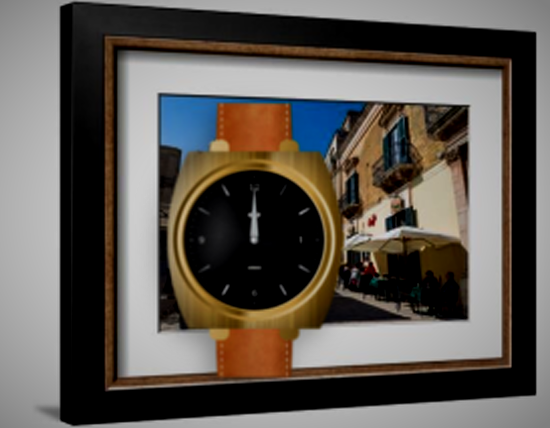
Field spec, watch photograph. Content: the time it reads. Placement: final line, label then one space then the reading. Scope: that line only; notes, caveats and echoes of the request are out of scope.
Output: 12:00
